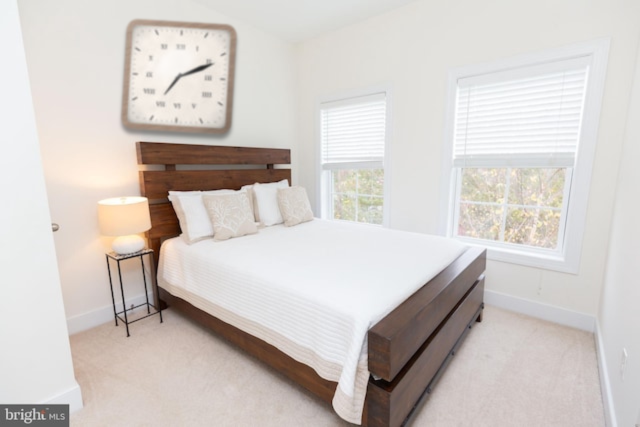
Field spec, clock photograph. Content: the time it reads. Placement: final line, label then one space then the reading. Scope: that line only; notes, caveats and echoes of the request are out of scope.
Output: 7:11
